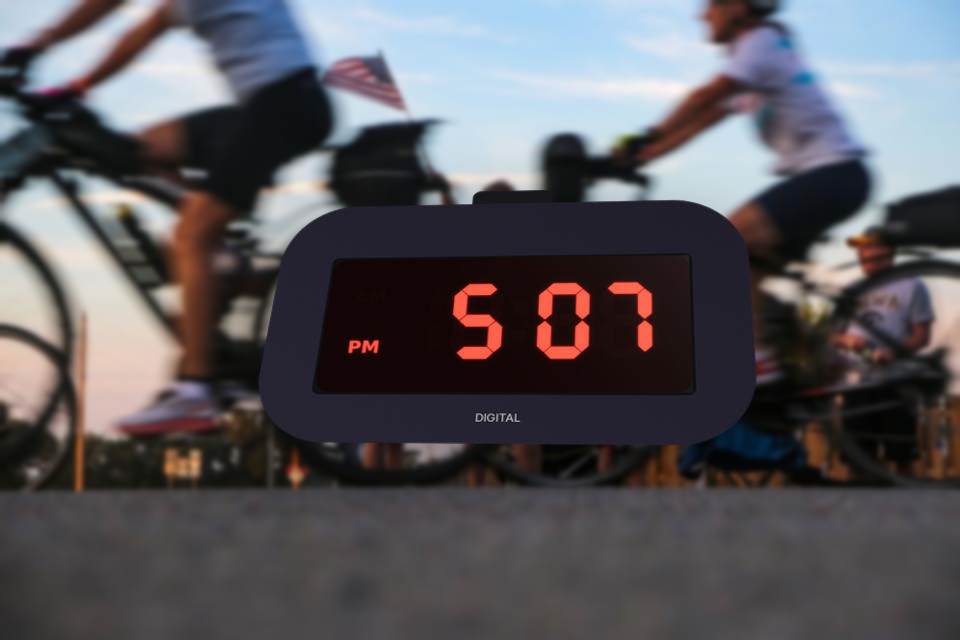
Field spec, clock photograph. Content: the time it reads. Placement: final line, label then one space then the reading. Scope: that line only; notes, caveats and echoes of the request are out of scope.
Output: 5:07
